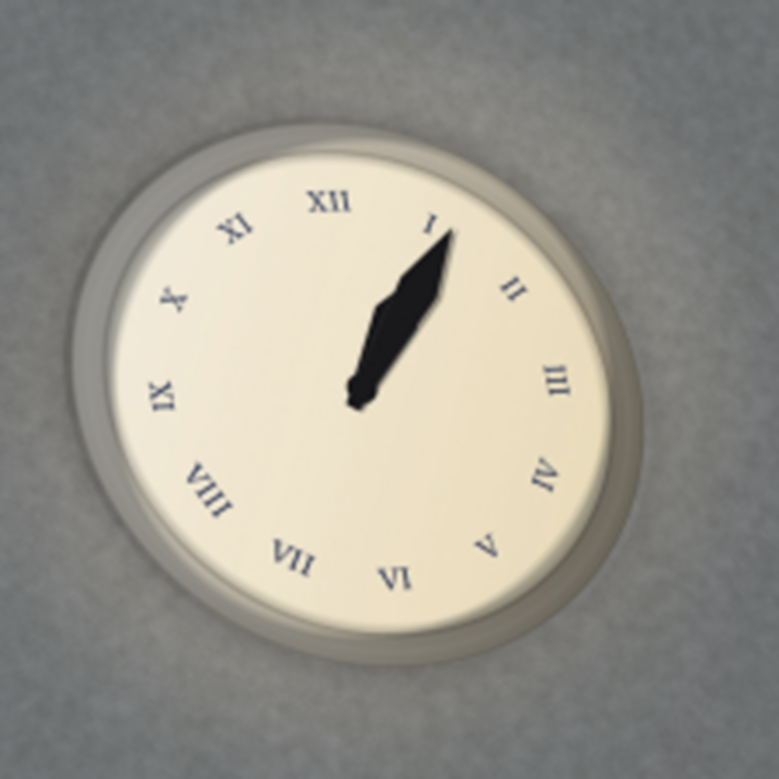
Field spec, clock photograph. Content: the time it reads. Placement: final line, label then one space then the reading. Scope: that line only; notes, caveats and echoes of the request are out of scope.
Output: 1:06
